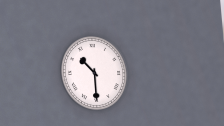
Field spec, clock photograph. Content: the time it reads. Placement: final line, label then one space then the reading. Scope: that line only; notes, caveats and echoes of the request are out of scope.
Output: 10:30
